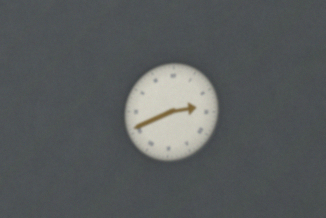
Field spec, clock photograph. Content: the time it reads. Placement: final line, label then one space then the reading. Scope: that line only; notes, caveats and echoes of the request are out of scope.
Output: 2:41
